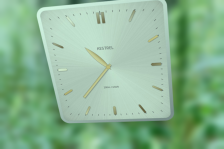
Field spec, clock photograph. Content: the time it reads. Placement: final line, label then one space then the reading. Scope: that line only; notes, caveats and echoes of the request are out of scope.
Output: 10:37
